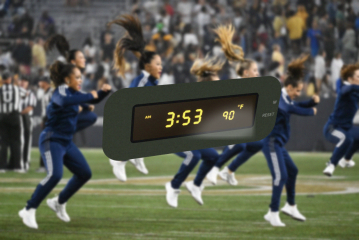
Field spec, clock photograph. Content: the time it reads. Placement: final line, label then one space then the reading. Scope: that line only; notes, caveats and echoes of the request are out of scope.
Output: 3:53
